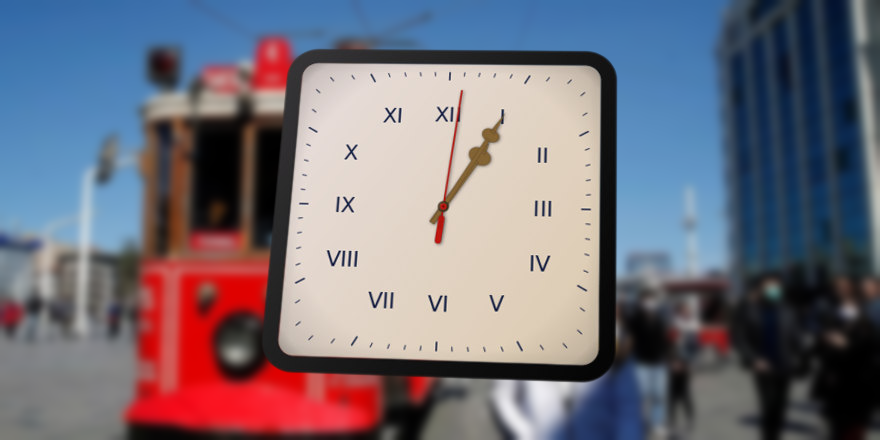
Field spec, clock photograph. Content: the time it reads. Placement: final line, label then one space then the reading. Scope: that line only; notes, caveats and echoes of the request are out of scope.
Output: 1:05:01
